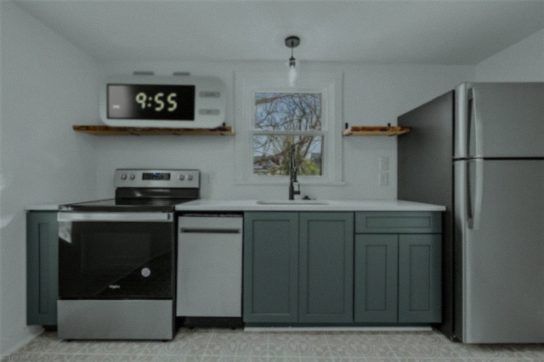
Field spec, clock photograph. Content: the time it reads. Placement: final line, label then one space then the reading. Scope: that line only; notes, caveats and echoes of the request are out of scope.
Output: 9:55
